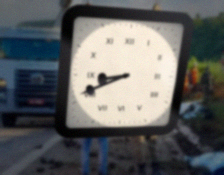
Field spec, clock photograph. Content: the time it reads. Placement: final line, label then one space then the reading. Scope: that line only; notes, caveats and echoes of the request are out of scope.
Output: 8:41
